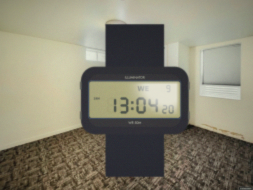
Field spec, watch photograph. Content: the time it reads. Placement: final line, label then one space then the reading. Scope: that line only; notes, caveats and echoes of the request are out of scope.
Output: 13:04
